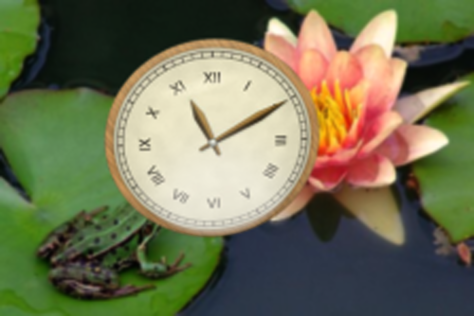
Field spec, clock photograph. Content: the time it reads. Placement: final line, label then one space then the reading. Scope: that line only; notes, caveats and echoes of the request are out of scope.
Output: 11:10
